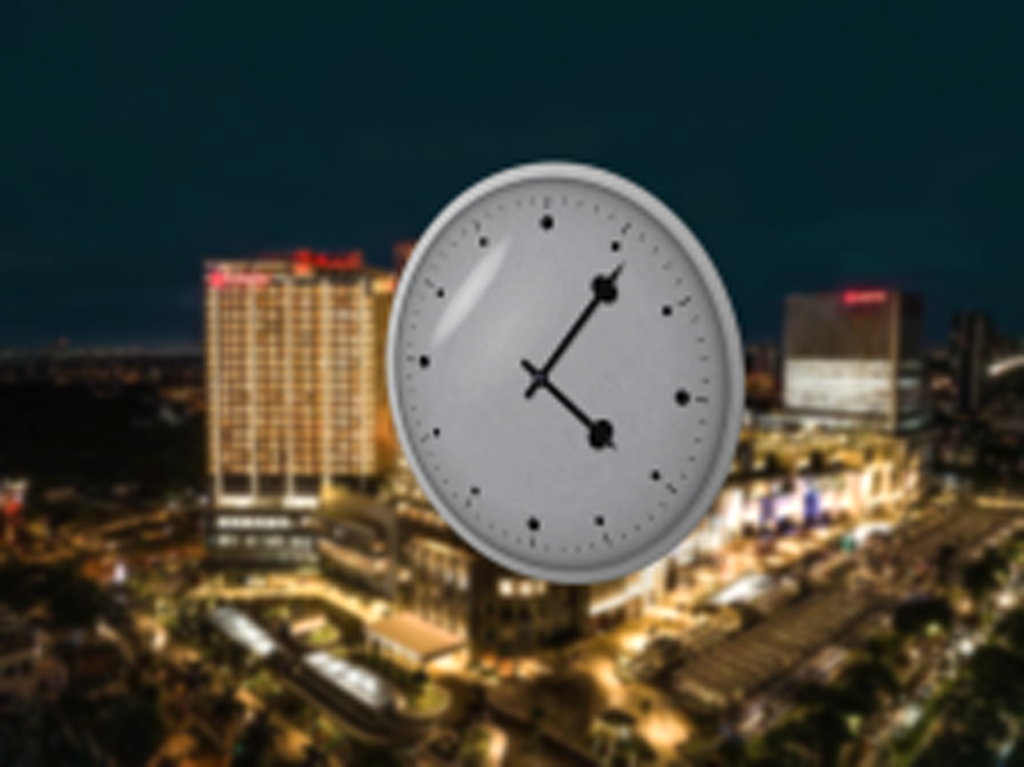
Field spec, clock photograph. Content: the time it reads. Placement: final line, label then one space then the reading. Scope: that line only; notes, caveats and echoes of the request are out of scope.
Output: 4:06
